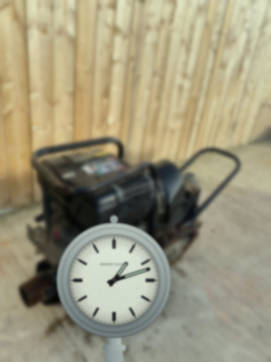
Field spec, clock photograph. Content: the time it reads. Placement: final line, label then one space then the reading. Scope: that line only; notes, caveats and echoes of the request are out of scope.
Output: 1:12
